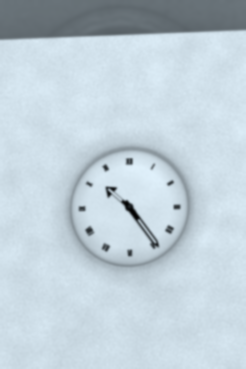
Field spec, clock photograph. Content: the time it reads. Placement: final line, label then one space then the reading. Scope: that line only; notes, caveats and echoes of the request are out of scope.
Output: 10:24
